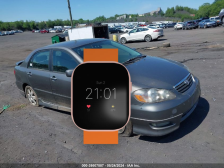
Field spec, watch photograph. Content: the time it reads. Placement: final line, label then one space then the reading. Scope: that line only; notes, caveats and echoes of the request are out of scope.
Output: 21:01
